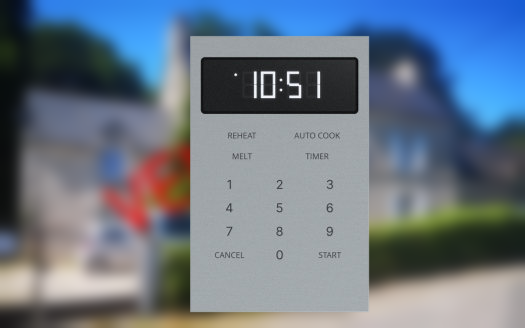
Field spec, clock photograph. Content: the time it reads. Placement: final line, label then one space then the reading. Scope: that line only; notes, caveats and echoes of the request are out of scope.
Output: 10:51
